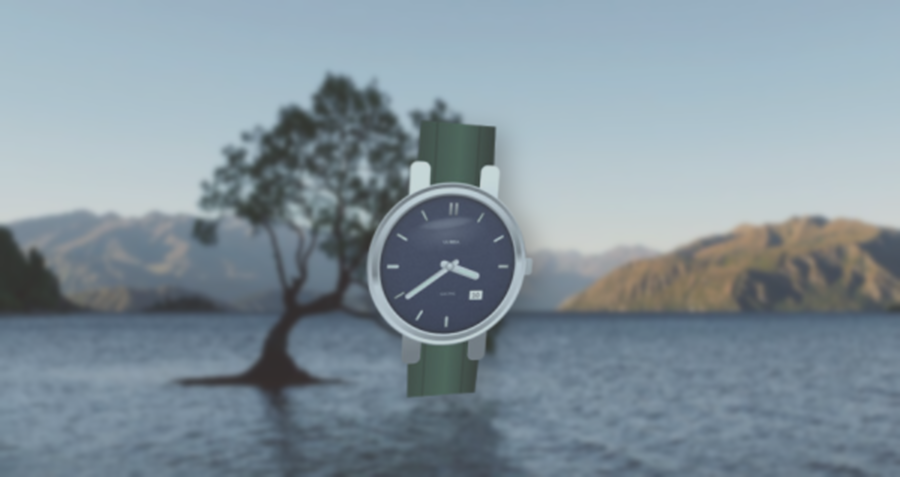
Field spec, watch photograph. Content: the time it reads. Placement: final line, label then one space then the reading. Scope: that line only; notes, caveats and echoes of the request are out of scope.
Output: 3:39
